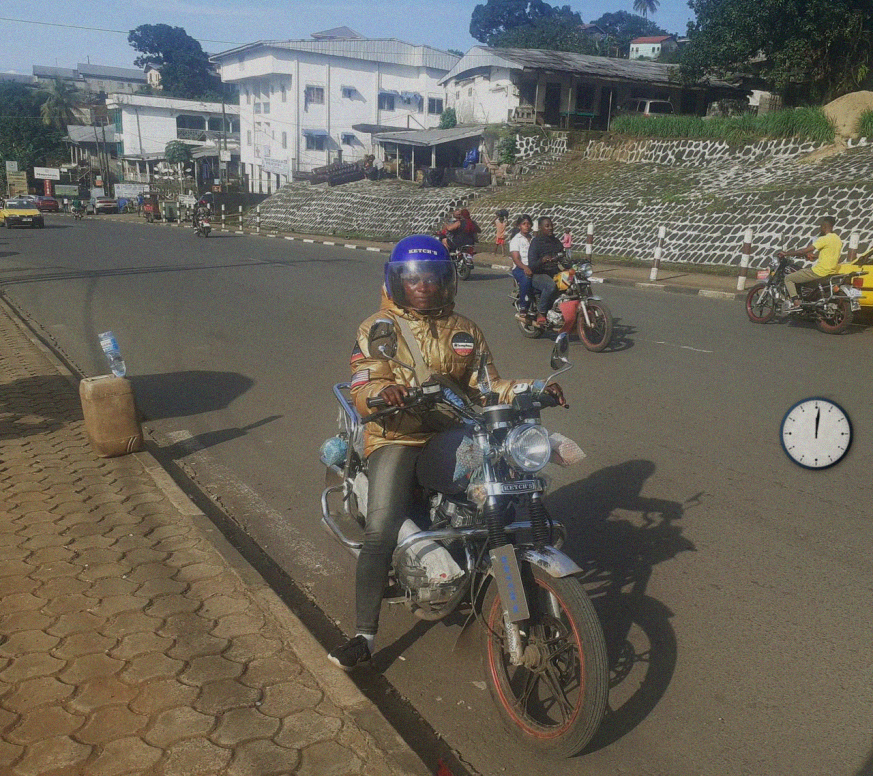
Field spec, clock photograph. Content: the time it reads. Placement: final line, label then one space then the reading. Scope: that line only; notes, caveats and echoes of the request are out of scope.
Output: 12:01
